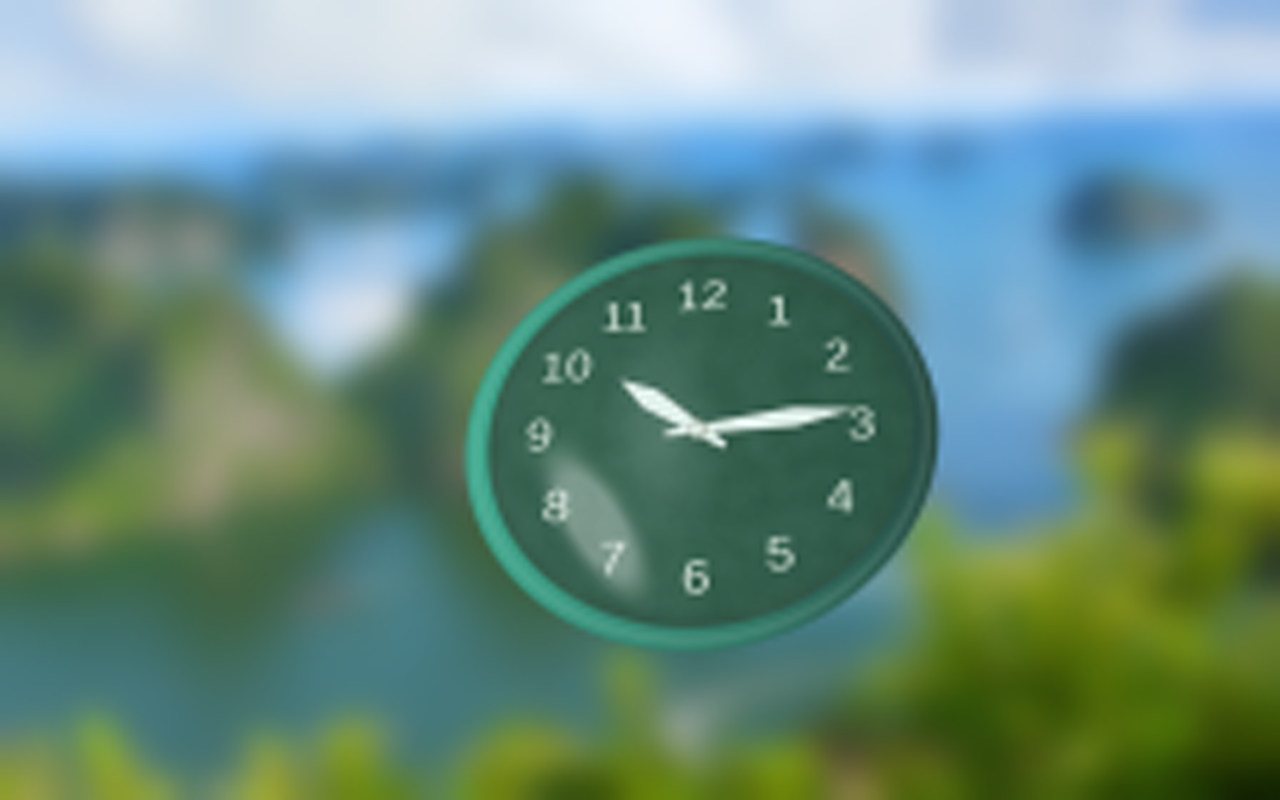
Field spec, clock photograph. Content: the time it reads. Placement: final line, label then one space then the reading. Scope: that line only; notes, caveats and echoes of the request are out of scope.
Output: 10:14
